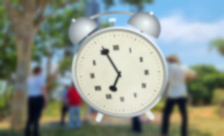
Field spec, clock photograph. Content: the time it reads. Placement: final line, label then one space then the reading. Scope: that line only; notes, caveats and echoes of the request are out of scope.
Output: 6:56
